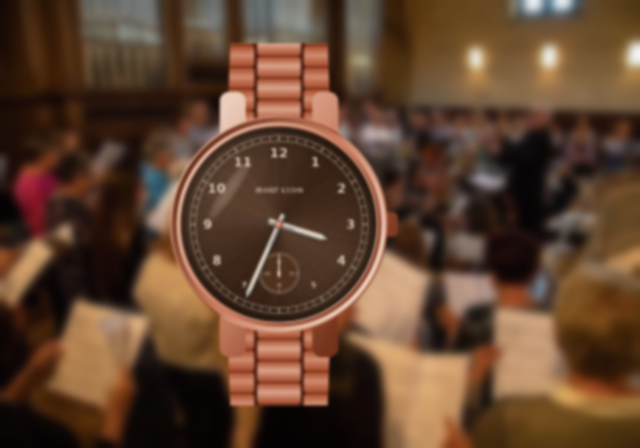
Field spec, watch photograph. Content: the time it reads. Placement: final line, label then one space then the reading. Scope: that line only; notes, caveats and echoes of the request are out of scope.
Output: 3:34
